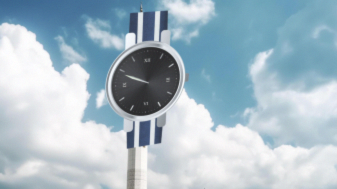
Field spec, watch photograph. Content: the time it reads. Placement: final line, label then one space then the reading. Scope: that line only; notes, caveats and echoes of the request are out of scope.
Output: 9:49
